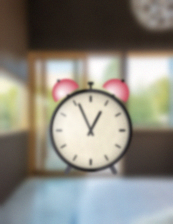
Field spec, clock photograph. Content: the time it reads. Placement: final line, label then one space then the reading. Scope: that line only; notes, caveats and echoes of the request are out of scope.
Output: 12:56
